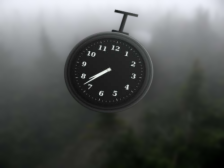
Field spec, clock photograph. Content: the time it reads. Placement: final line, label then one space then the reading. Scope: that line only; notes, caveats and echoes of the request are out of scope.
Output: 7:37
